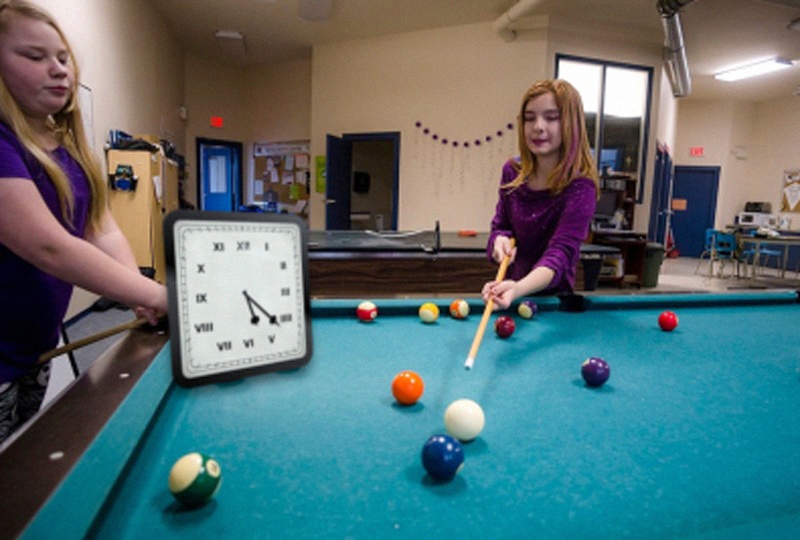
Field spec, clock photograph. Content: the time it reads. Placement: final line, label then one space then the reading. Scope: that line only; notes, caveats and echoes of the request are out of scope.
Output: 5:22
